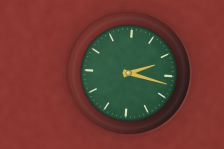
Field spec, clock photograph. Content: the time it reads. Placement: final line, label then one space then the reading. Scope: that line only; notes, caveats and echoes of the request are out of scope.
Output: 2:17
